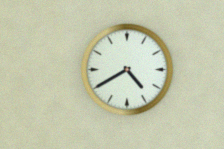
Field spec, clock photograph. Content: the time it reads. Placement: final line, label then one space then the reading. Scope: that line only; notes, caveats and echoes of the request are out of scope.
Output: 4:40
